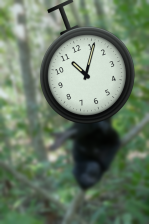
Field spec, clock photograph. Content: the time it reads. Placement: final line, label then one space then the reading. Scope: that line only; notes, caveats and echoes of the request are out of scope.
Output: 11:06
